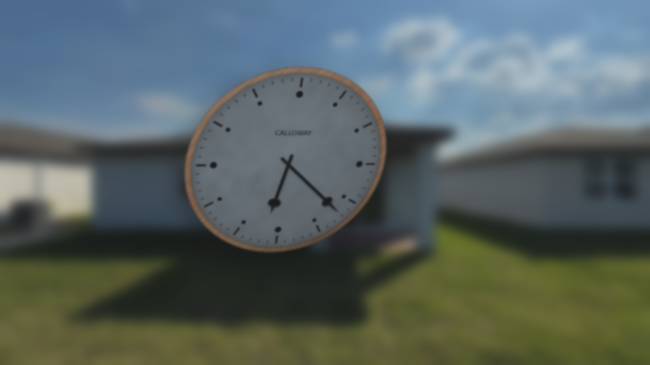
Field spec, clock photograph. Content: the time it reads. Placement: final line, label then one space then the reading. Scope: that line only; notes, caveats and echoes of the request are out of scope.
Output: 6:22
